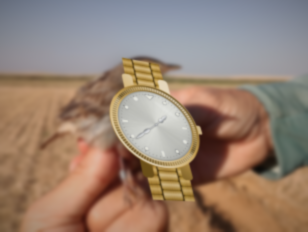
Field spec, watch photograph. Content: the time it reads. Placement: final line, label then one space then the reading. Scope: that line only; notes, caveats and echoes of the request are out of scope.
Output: 1:39
